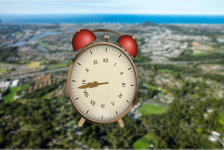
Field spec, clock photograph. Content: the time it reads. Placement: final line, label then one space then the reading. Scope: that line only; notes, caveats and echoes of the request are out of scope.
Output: 8:43
